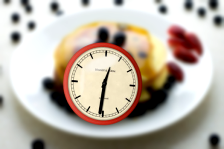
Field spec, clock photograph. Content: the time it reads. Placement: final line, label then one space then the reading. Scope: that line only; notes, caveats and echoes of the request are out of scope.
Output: 12:31
